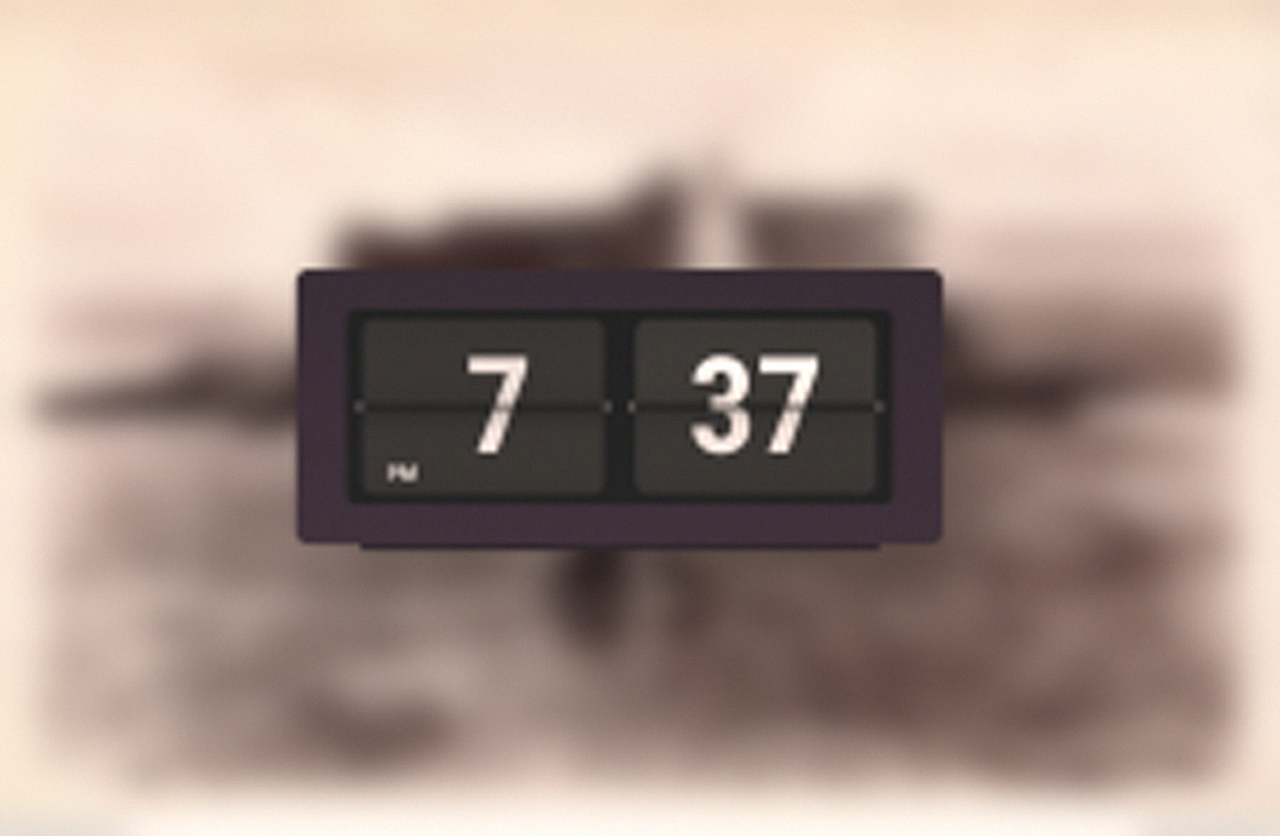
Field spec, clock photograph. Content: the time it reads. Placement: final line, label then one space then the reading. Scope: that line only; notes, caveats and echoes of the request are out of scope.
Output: 7:37
